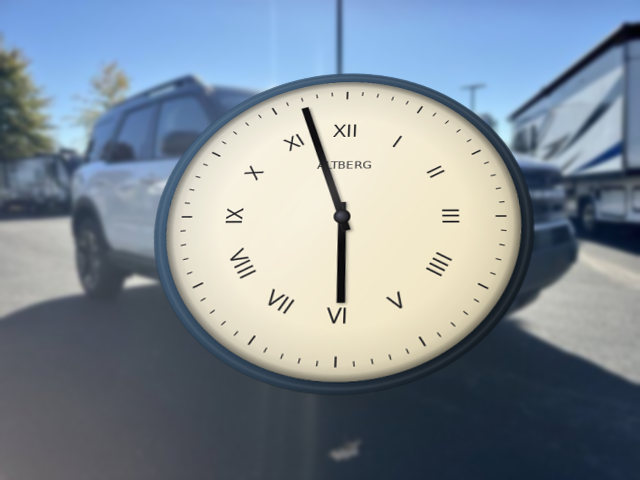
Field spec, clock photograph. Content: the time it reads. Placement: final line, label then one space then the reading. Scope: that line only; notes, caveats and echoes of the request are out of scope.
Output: 5:57
